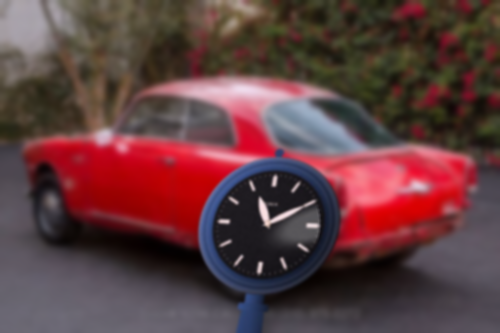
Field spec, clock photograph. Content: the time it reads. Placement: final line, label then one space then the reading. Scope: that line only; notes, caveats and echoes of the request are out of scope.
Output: 11:10
